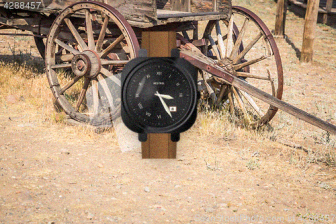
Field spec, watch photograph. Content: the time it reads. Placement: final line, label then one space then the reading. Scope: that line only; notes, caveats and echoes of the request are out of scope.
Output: 3:25
